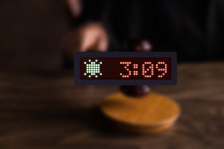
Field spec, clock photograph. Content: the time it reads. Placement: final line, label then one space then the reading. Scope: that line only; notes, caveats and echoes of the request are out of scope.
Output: 3:09
